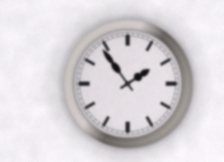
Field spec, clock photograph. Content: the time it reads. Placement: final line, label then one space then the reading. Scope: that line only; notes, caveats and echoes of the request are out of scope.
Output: 1:54
